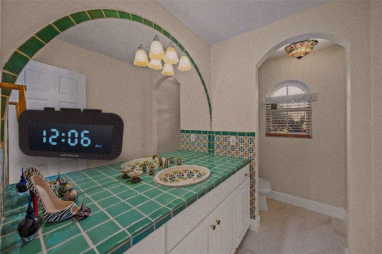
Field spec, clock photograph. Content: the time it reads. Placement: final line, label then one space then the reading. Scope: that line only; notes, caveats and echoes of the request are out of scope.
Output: 12:06
